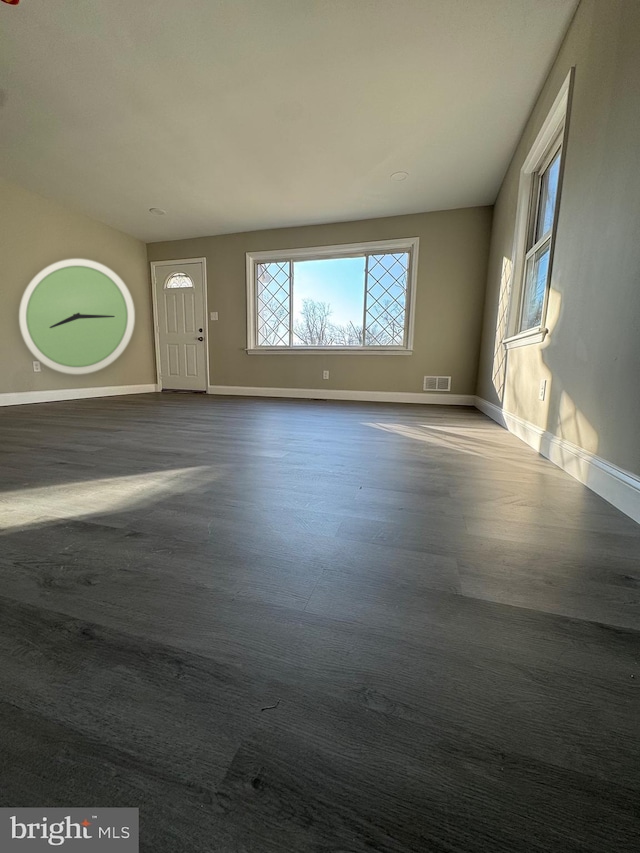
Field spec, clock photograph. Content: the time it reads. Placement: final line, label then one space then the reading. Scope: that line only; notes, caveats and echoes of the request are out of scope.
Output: 8:15
